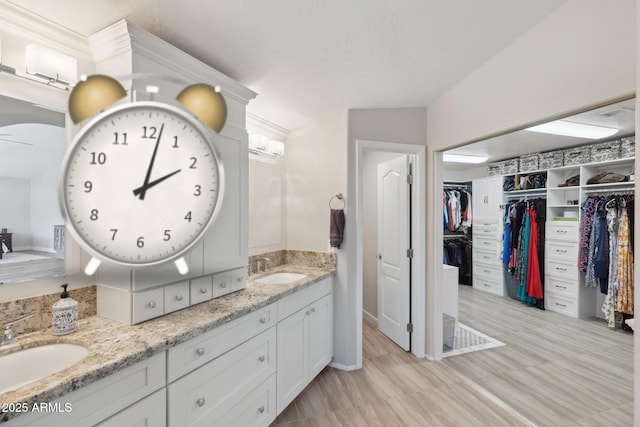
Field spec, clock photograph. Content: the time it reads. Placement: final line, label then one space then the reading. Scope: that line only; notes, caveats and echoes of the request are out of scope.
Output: 2:02
